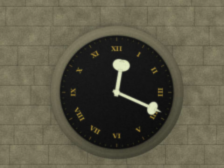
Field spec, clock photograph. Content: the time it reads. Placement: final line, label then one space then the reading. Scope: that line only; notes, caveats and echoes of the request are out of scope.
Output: 12:19
